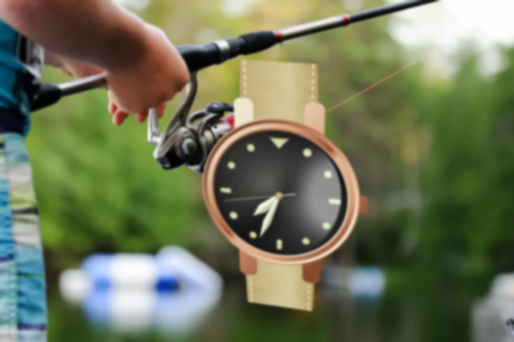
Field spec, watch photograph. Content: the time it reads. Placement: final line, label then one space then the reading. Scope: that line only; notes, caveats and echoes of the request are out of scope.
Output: 7:33:43
